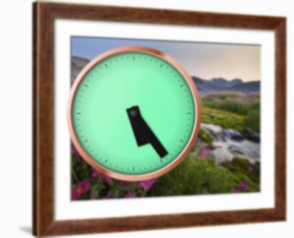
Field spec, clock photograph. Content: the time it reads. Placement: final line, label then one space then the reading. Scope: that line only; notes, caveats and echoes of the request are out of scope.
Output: 5:24
